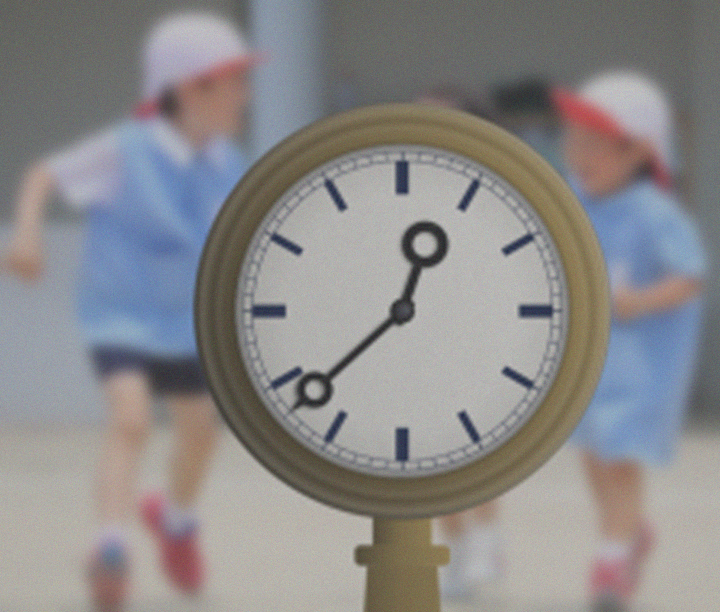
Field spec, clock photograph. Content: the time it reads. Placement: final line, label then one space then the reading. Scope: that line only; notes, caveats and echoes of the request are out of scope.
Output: 12:38
